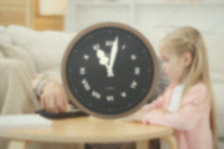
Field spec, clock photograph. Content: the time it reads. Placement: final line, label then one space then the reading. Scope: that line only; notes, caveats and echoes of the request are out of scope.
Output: 11:02
